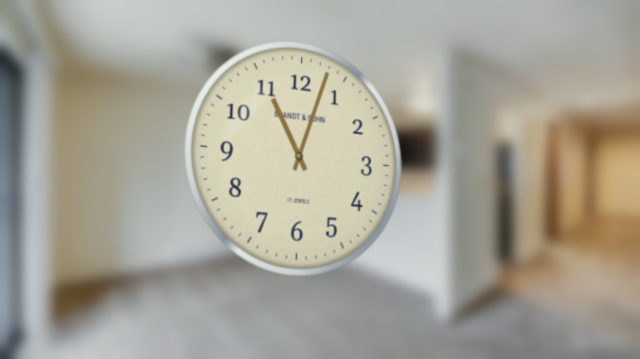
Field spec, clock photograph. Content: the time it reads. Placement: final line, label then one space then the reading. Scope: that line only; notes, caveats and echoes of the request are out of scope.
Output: 11:03
